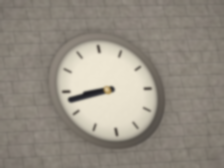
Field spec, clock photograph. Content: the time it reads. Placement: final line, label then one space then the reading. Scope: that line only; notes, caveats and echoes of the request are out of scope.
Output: 8:43
